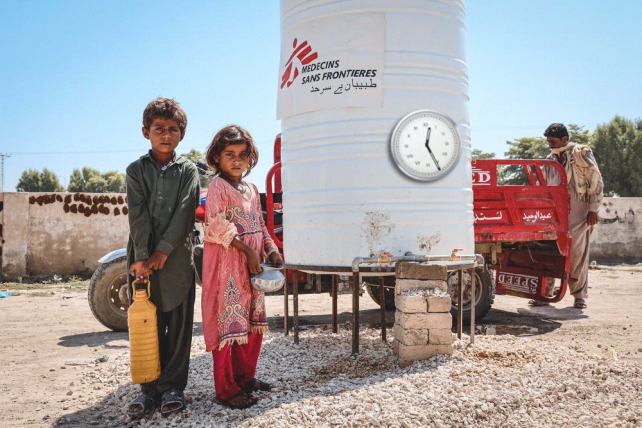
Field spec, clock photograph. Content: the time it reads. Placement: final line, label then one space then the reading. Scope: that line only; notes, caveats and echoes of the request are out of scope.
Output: 12:26
